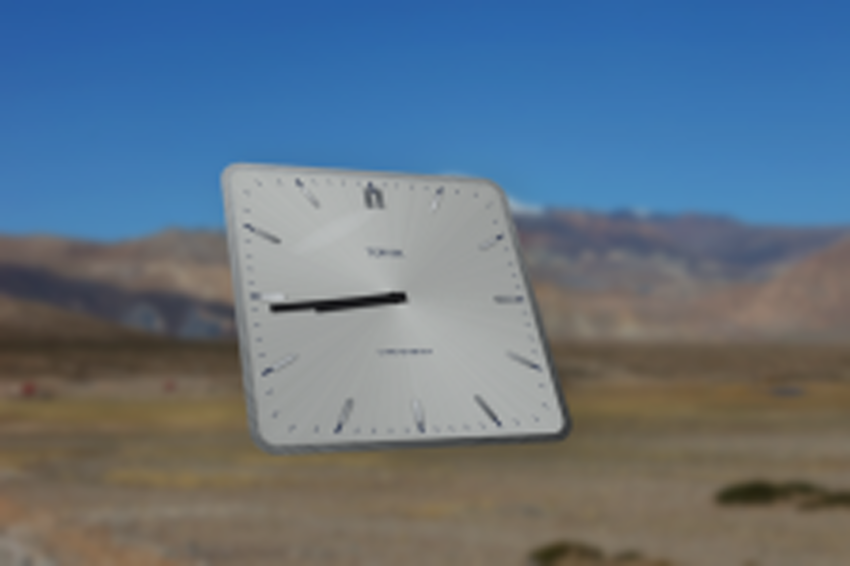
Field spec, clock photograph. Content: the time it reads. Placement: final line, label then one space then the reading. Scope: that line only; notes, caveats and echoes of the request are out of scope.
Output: 8:44
